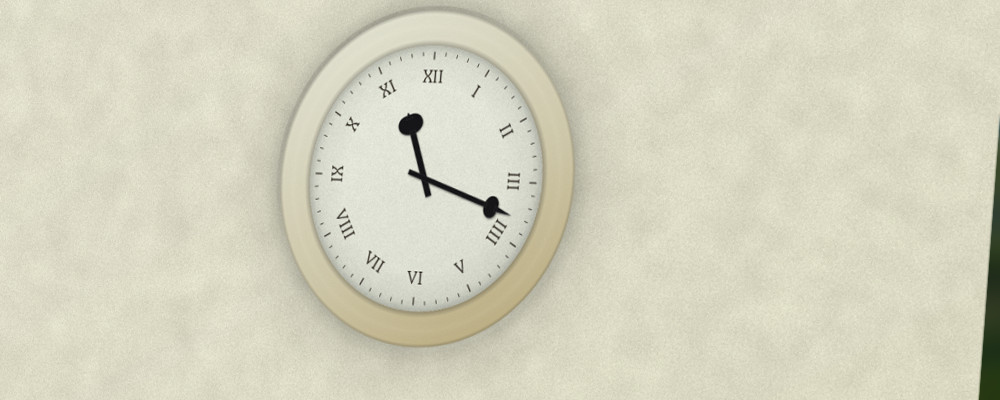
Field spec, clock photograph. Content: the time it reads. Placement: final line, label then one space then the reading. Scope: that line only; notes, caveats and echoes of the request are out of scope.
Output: 11:18
